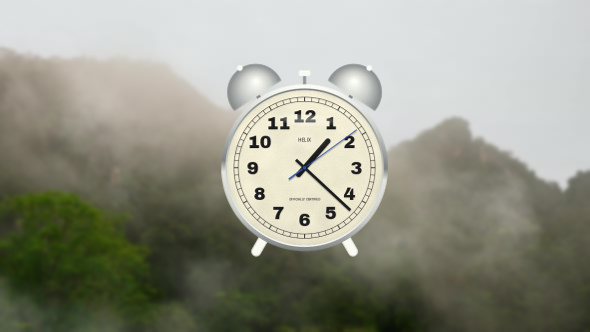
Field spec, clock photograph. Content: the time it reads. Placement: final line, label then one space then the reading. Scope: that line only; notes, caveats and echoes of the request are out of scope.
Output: 1:22:09
